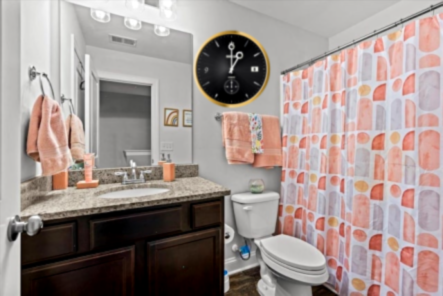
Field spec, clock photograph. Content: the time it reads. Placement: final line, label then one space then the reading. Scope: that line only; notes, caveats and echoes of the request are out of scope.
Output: 1:00
